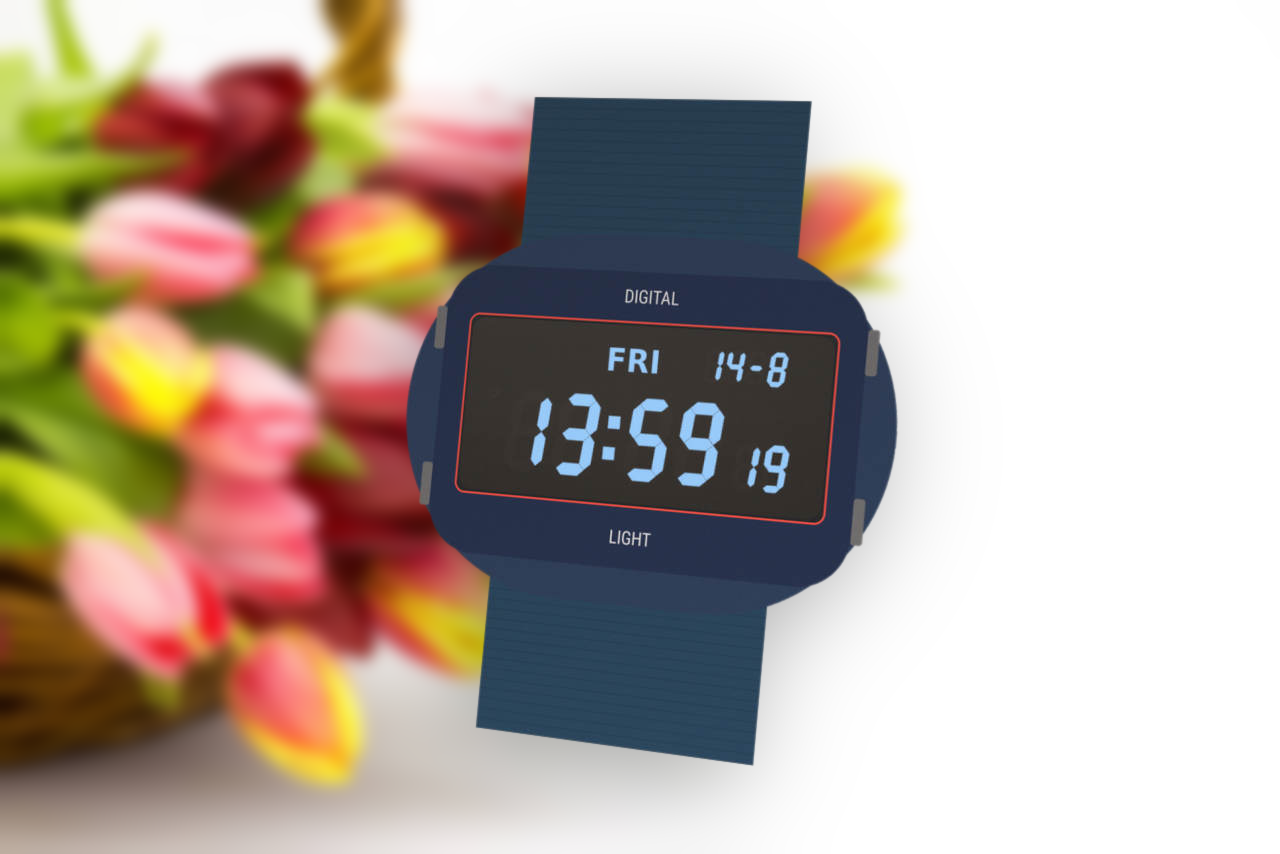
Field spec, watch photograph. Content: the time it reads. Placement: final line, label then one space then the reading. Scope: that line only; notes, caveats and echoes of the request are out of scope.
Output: 13:59:19
